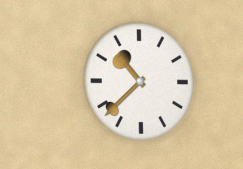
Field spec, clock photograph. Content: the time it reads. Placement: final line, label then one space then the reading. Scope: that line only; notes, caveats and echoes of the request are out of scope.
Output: 10:38
